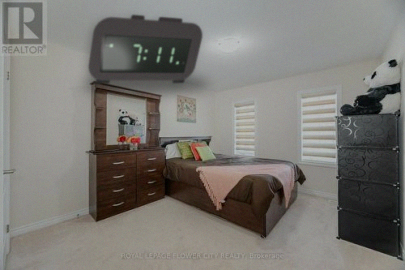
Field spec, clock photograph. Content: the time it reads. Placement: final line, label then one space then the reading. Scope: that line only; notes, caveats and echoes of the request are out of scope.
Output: 7:11
